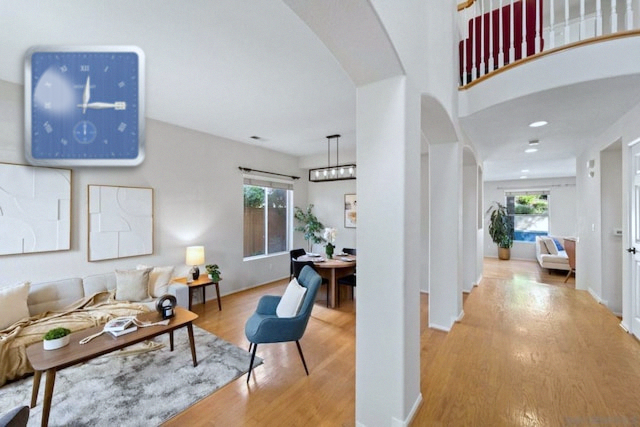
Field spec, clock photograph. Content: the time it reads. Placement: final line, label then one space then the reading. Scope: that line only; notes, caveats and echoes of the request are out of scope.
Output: 12:15
